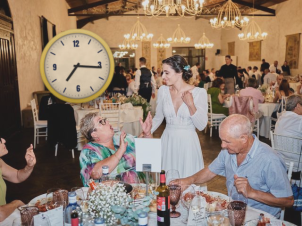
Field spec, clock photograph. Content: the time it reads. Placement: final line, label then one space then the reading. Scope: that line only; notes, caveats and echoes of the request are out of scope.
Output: 7:16
